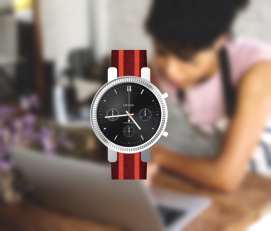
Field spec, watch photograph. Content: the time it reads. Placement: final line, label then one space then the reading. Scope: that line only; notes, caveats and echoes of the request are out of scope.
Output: 4:44
